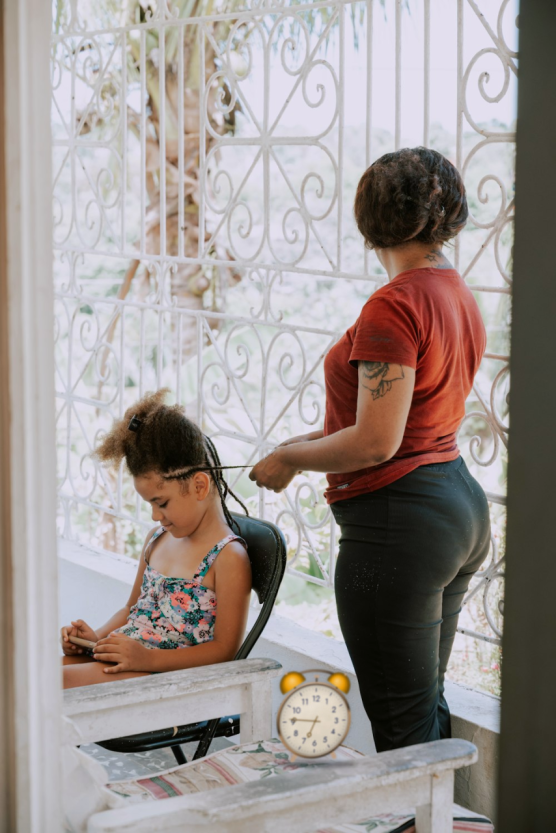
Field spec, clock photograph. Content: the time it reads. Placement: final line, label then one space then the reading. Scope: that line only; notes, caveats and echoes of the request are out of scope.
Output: 6:46
